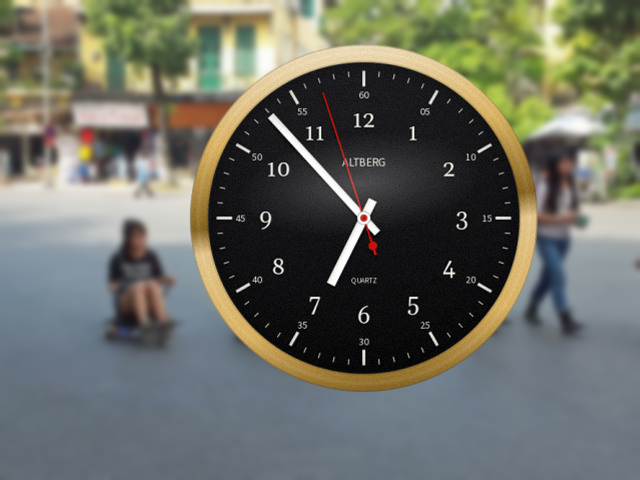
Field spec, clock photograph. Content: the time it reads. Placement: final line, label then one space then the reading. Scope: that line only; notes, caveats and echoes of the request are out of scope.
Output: 6:52:57
